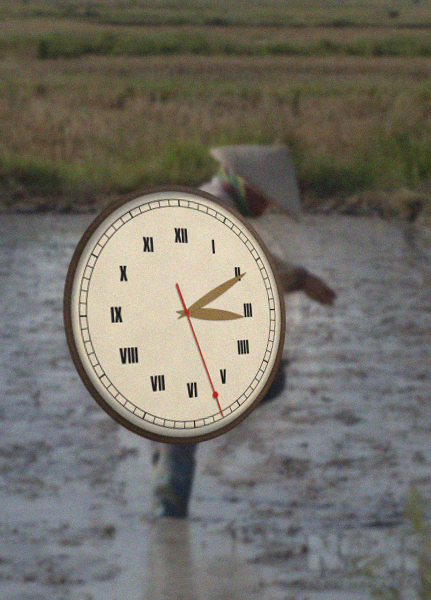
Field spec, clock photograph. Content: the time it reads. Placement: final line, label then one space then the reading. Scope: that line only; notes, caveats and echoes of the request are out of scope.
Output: 3:10:27
